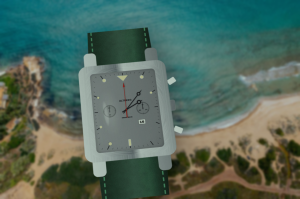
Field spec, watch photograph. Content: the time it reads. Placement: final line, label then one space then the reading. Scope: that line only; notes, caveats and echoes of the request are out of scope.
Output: 2:07
